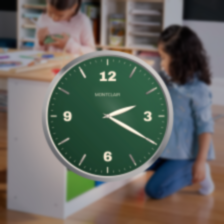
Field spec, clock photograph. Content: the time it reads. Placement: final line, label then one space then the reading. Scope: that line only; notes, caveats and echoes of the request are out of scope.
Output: 2:20
